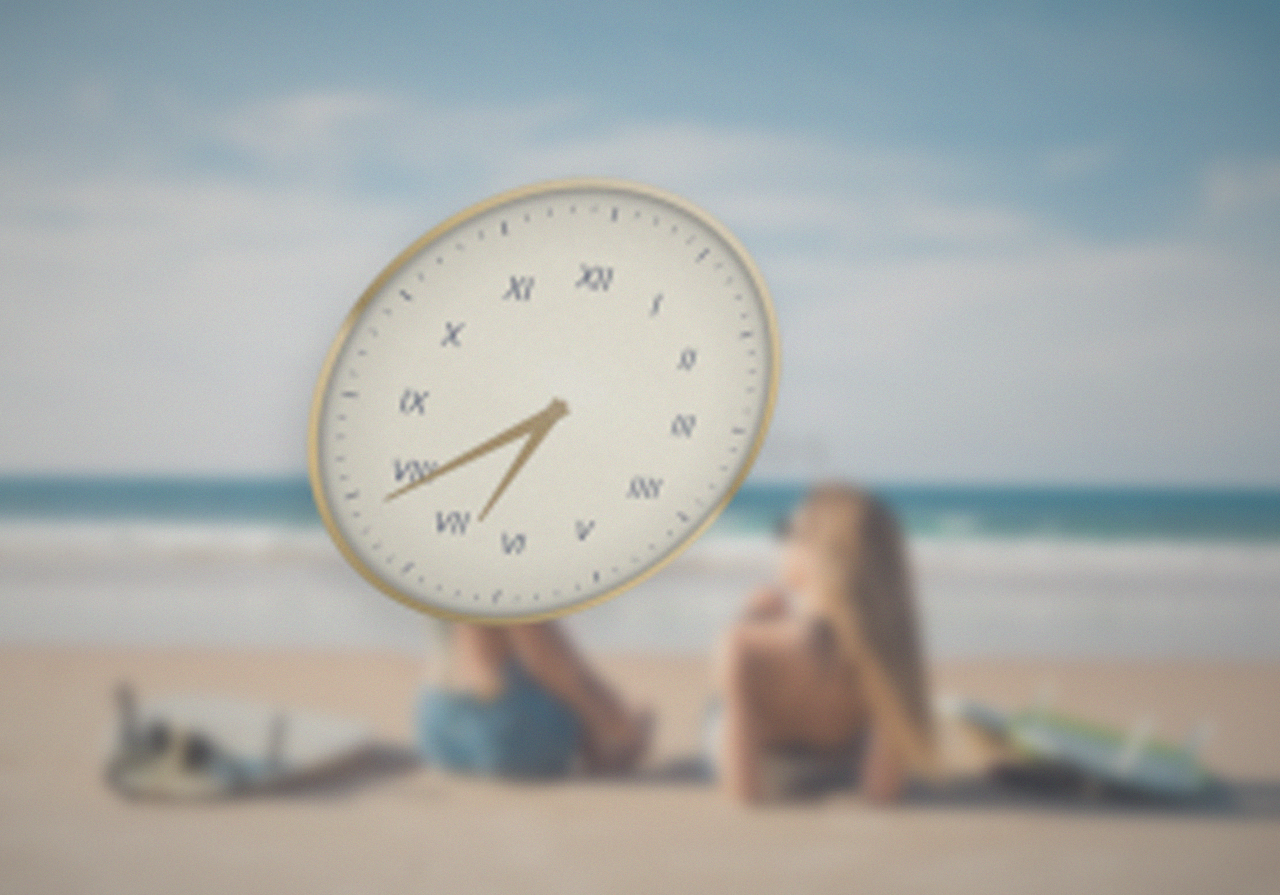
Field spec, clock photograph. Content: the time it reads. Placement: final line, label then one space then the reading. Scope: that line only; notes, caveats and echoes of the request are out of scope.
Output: 6:39
